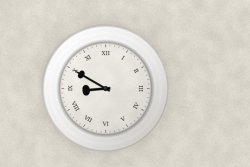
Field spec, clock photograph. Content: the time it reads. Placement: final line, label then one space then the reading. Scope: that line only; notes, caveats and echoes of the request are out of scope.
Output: 8:50
